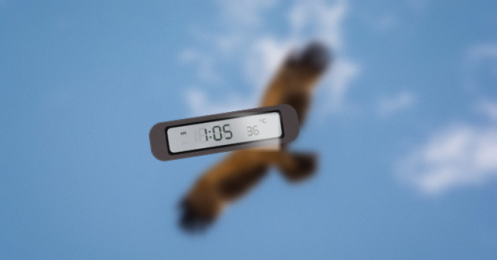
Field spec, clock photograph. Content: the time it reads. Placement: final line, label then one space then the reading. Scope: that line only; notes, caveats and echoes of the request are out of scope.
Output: 1:05
